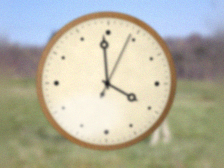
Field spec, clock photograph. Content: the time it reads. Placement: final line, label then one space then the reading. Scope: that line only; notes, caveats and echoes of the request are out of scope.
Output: 3:59:04
